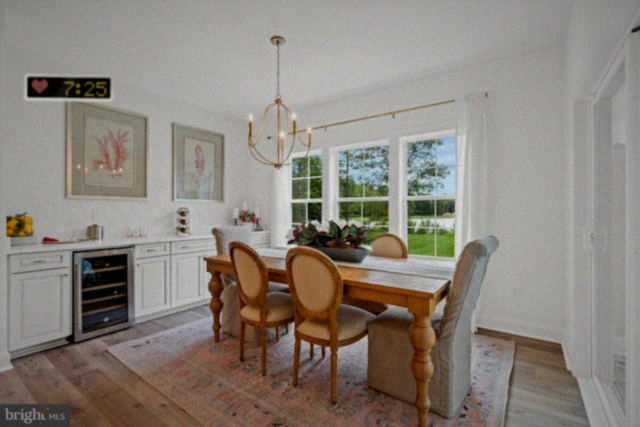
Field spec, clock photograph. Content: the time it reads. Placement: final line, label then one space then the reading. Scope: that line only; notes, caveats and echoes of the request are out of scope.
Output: 7:25
